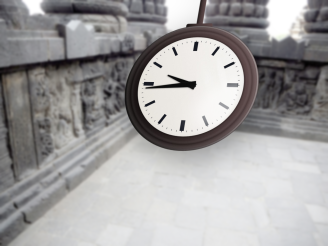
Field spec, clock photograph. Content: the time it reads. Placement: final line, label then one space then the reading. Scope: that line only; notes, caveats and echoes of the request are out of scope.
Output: 9:44
